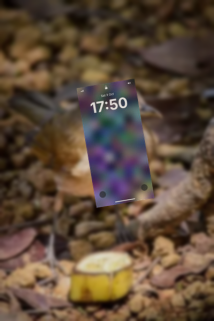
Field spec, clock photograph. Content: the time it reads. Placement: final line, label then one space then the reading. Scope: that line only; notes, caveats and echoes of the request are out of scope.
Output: 17:50
